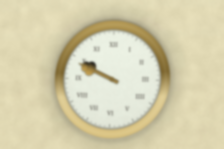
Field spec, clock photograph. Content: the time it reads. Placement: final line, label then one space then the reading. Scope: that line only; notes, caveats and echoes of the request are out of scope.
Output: 9:49
